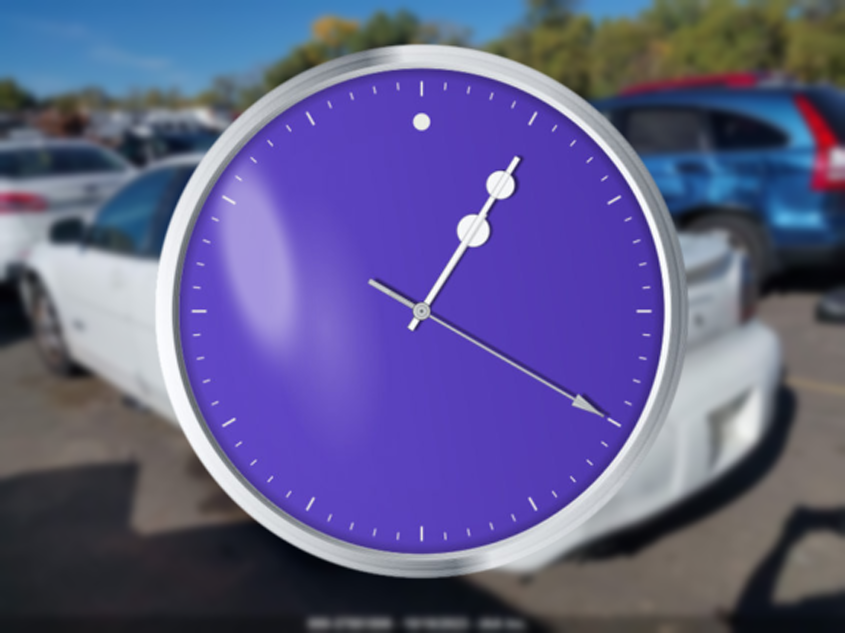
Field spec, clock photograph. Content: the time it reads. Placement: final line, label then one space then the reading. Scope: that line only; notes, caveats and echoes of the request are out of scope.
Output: 1:05:20
